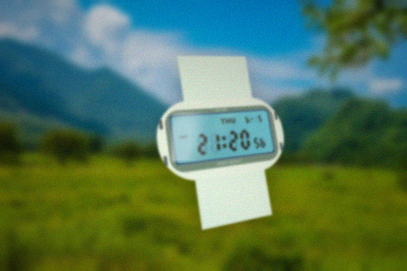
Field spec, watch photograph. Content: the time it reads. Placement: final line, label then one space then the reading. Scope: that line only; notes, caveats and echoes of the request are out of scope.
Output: 21:20:56
